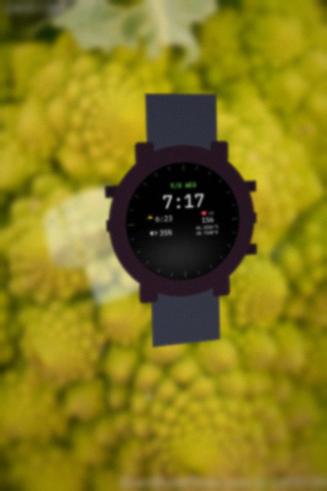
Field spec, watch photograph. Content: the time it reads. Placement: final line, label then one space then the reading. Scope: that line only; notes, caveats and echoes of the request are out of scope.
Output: 7:17
